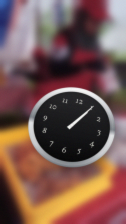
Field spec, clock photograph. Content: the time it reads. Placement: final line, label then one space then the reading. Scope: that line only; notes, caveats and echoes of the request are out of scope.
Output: 1:05
